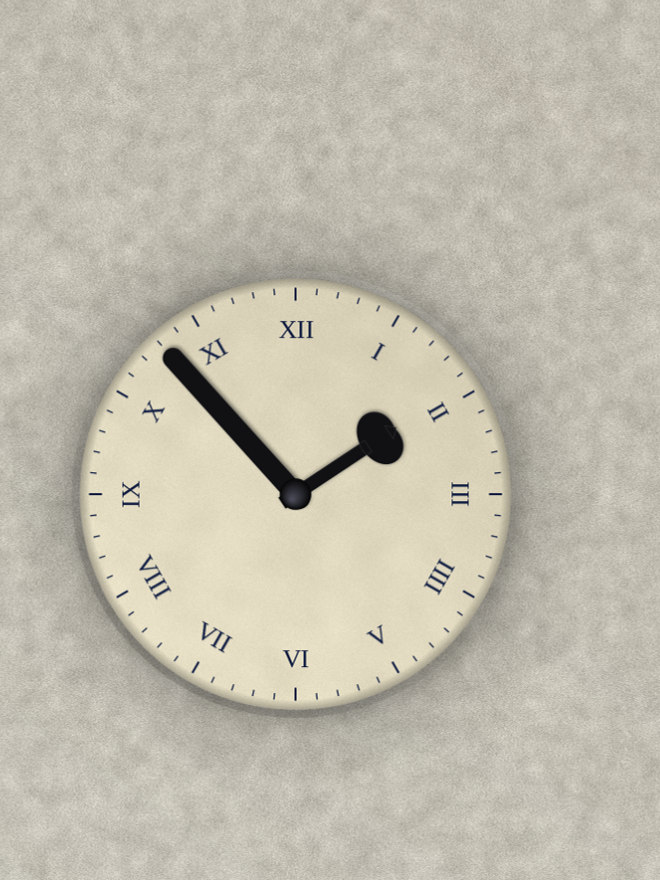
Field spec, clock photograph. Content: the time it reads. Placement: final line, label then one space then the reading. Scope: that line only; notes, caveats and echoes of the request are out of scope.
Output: 1:53
